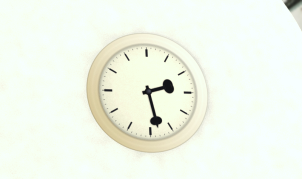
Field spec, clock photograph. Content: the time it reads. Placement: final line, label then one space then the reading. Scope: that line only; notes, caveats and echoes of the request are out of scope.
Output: 2:28
